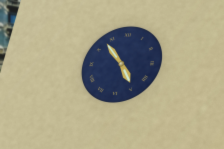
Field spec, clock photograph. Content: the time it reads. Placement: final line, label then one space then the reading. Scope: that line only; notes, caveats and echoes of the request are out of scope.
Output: 4:53
